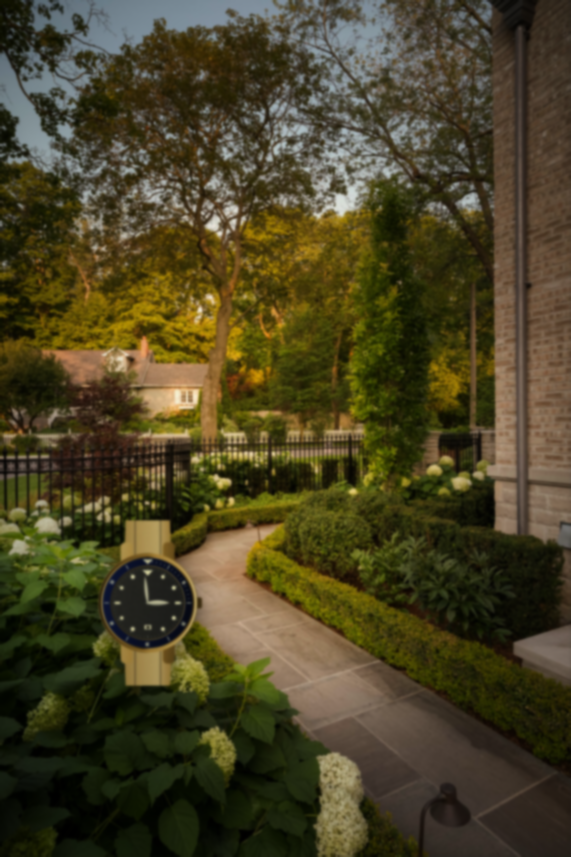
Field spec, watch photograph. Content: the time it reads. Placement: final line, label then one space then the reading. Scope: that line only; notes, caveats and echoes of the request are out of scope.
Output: 2:59
